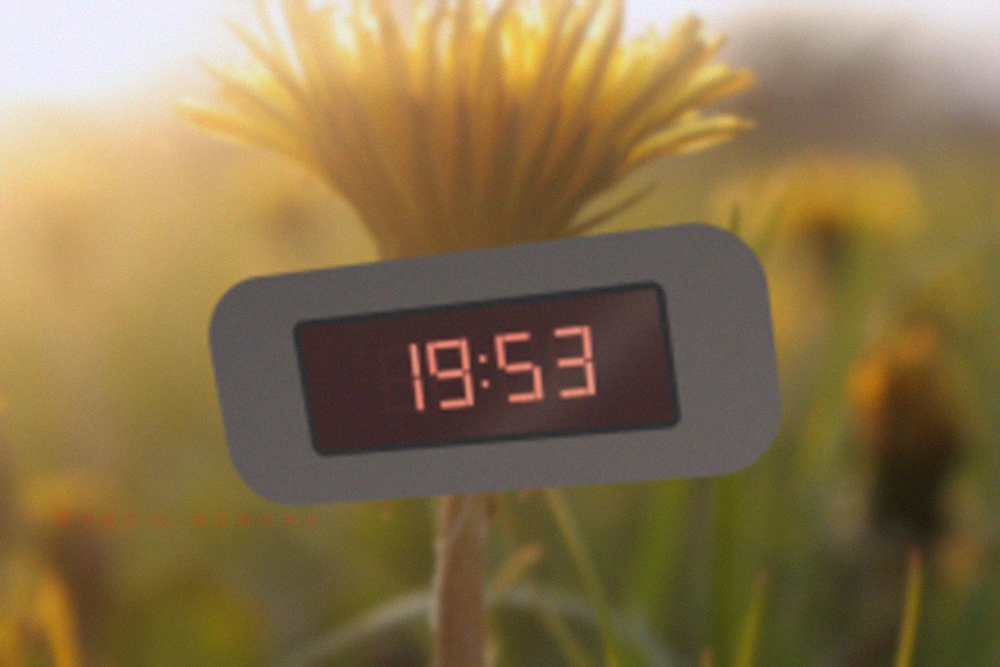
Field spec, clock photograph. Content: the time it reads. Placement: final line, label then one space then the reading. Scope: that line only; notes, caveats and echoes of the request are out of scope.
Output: 19:53
